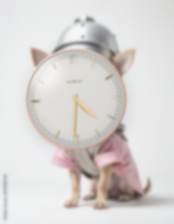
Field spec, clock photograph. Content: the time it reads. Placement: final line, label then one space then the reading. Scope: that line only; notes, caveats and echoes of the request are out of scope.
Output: 4:31
